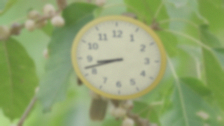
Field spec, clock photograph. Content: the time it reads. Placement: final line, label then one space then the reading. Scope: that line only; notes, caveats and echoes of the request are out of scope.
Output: 8:42
